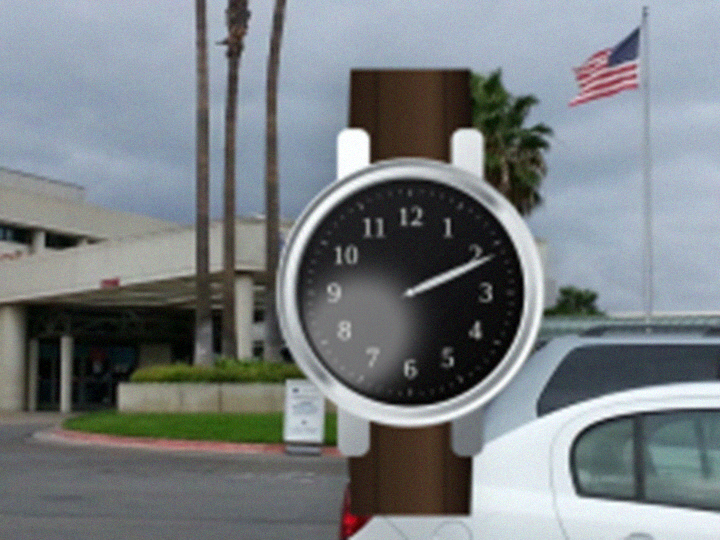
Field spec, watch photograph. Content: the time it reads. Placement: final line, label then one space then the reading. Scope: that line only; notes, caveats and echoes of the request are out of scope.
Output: 2:11
